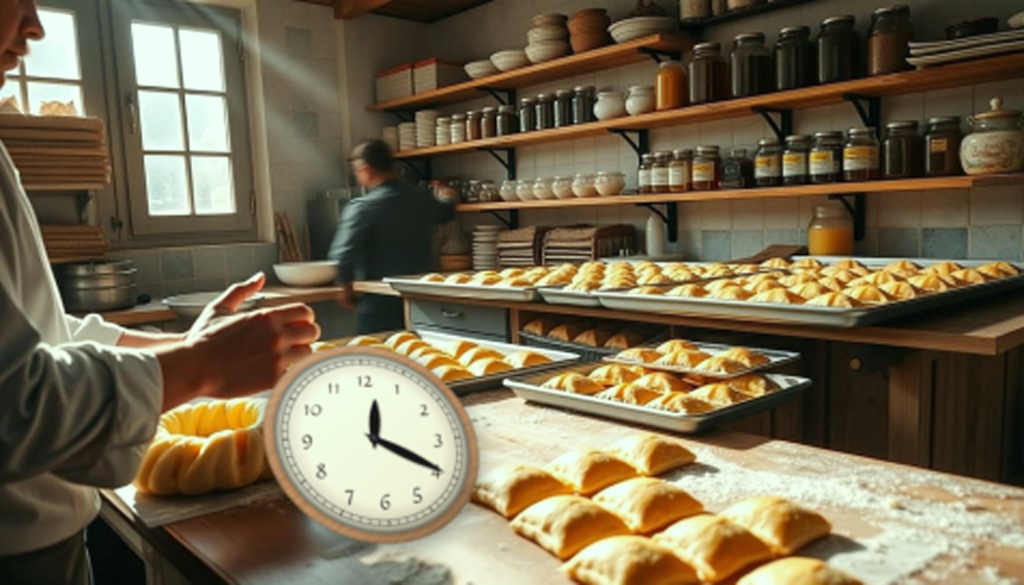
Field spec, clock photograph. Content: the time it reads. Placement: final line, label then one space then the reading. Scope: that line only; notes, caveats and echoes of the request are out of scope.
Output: 12:20
